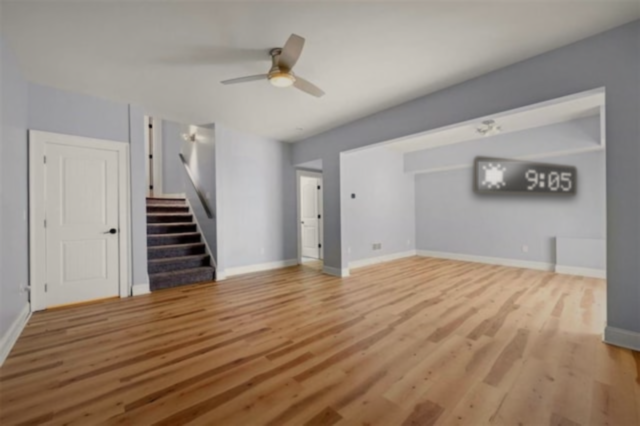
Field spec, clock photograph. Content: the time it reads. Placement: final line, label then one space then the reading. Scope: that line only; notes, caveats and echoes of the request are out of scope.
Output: 9:05
